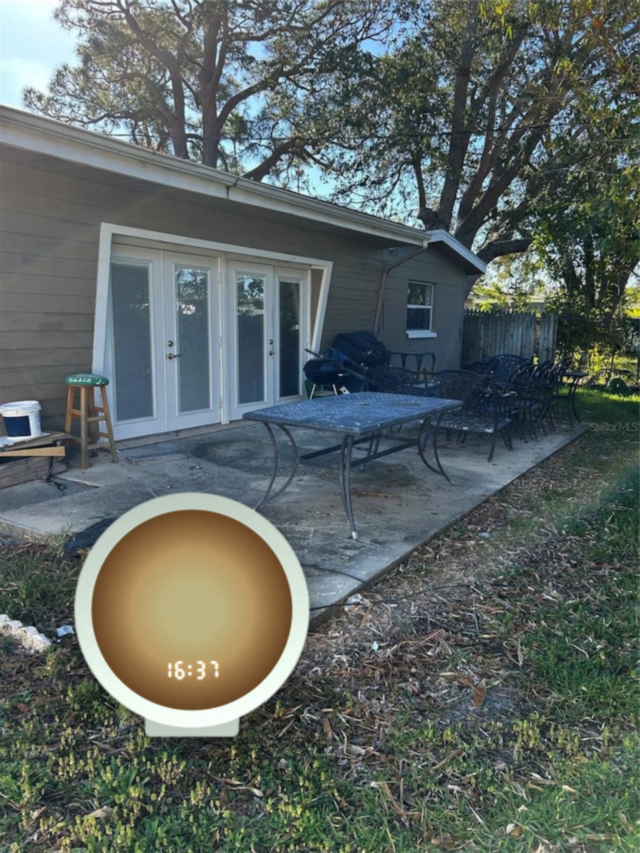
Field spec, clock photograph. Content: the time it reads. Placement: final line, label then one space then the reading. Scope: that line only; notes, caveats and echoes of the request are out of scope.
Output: 16:37
